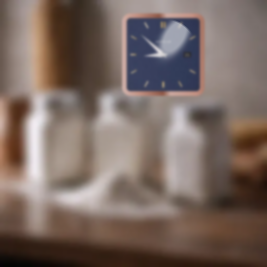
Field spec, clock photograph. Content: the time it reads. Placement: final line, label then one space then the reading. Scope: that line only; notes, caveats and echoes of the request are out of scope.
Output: 8:52
